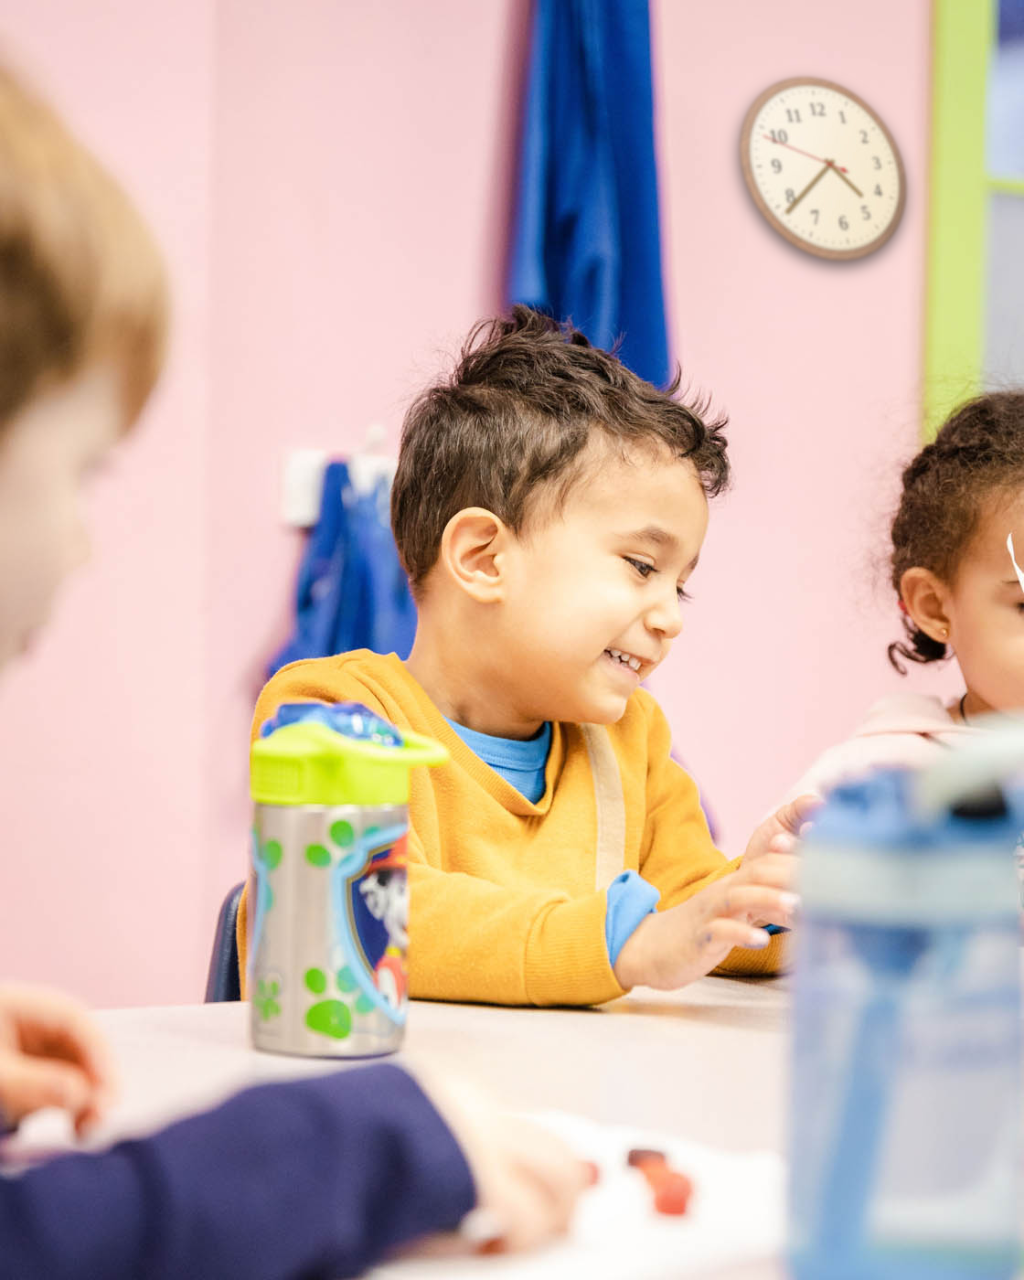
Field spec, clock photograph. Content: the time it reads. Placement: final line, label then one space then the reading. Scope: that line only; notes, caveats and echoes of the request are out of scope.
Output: 4:38:49
